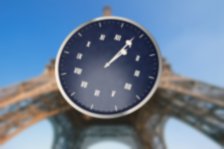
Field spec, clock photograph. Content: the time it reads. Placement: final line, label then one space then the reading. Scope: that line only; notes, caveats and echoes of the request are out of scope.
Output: 1:04
